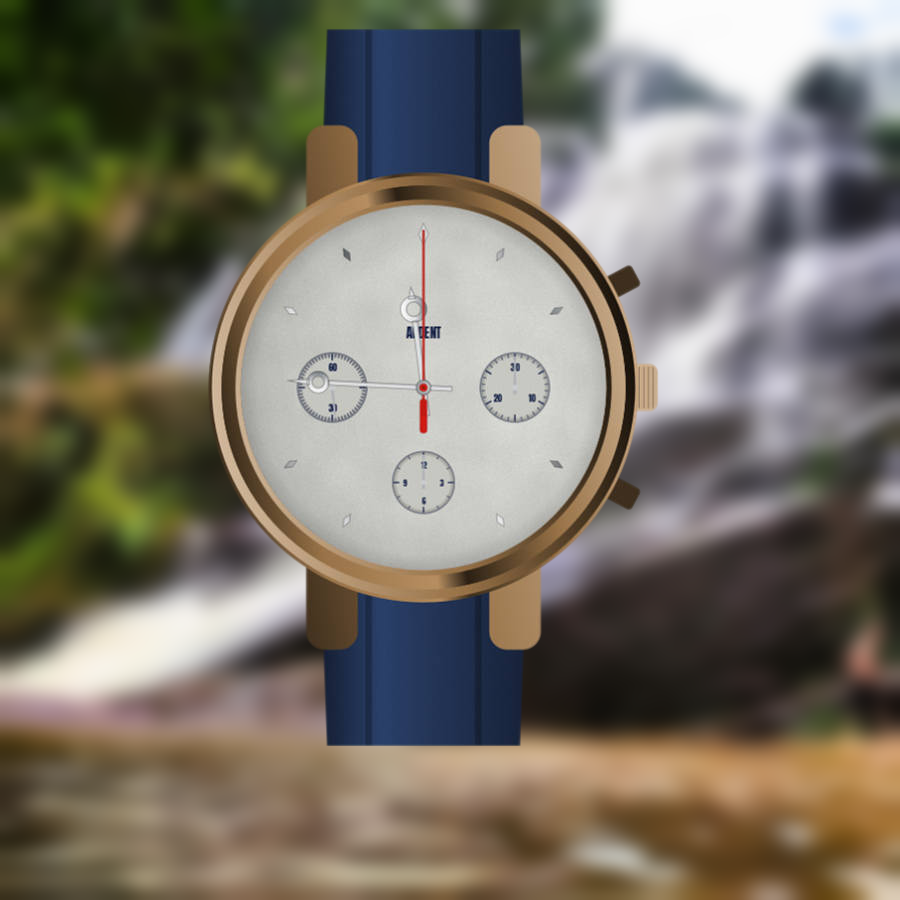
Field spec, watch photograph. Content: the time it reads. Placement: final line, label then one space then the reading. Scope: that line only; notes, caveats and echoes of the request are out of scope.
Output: 11:45:29
